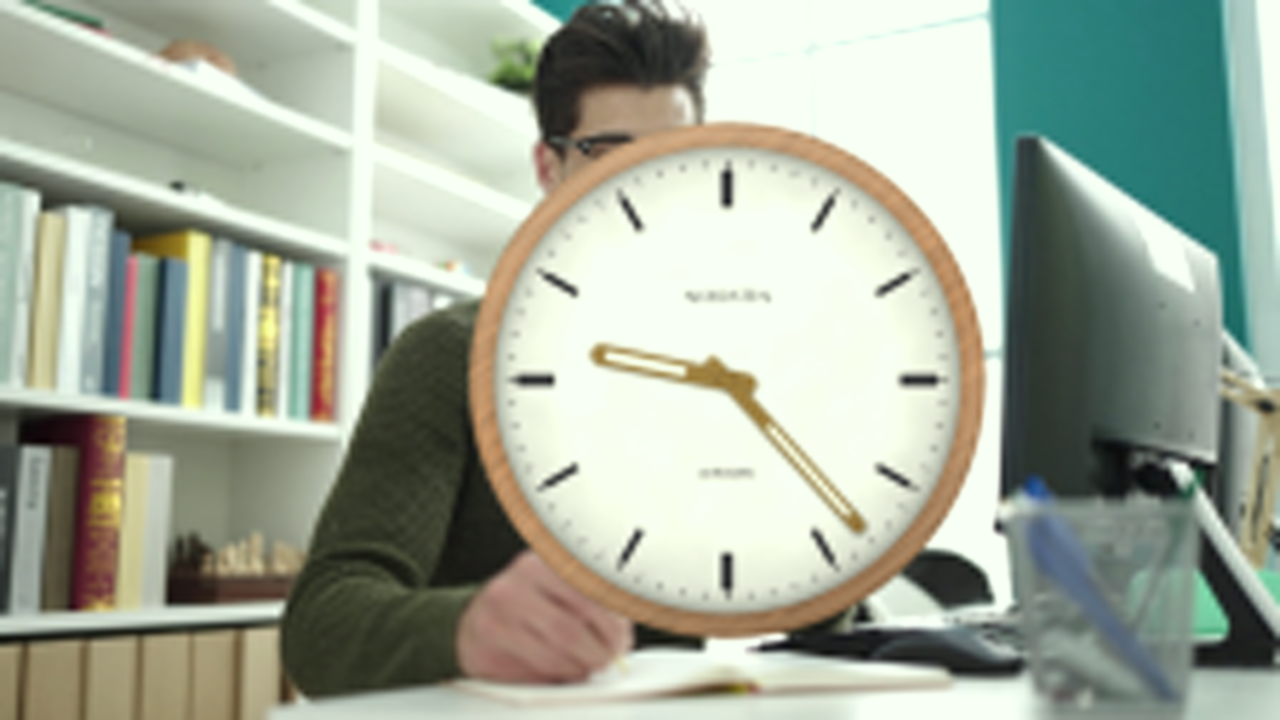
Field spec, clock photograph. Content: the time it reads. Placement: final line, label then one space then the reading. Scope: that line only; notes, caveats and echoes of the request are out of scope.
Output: 9:23
